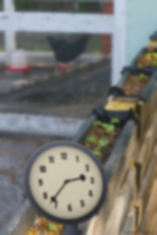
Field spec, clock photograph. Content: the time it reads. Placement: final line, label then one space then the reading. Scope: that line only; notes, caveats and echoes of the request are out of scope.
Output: 2:37
